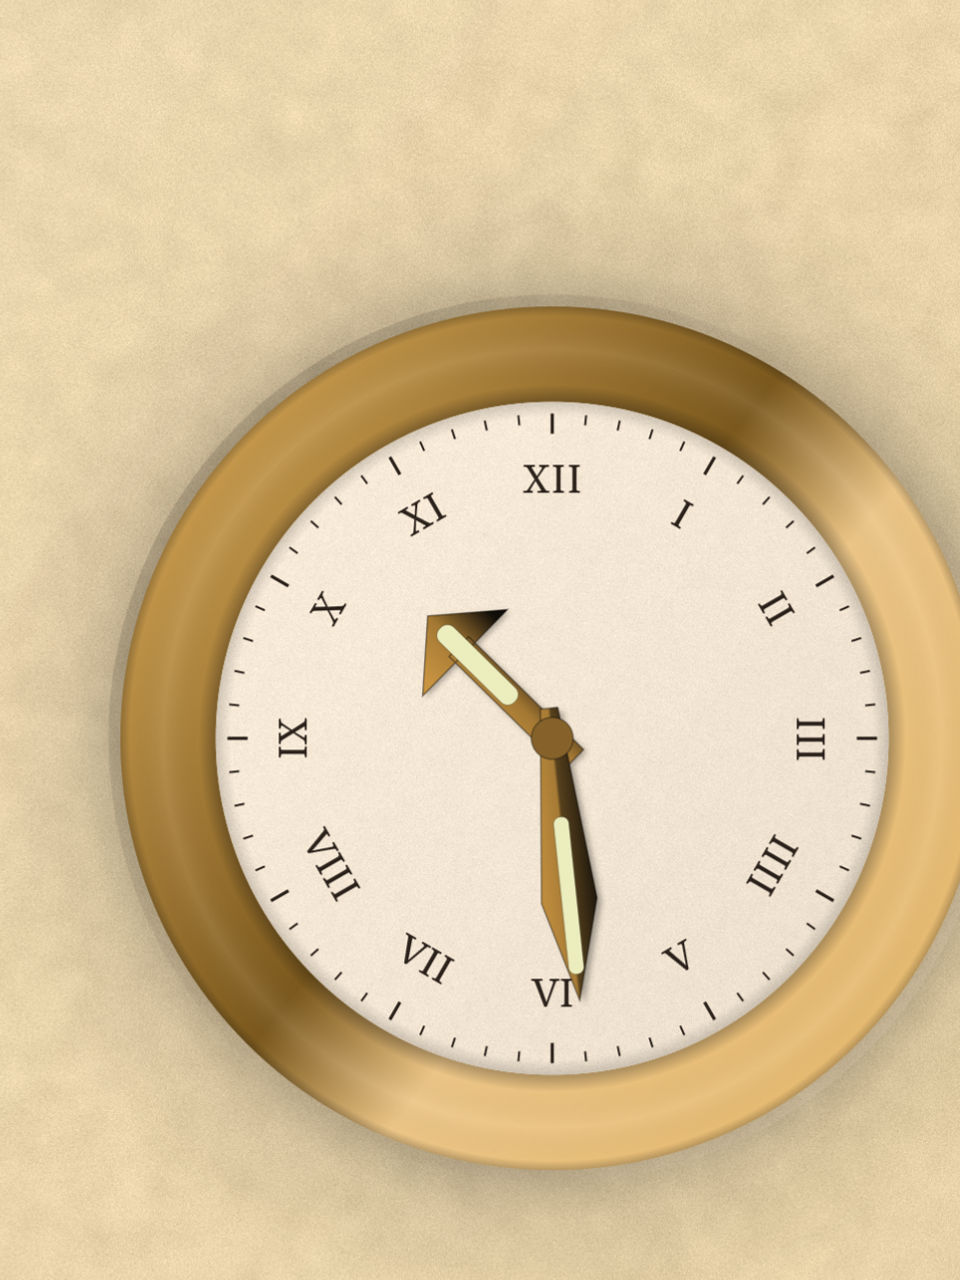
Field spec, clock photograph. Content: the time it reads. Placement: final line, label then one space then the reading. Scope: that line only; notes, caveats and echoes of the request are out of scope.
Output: 10:29
